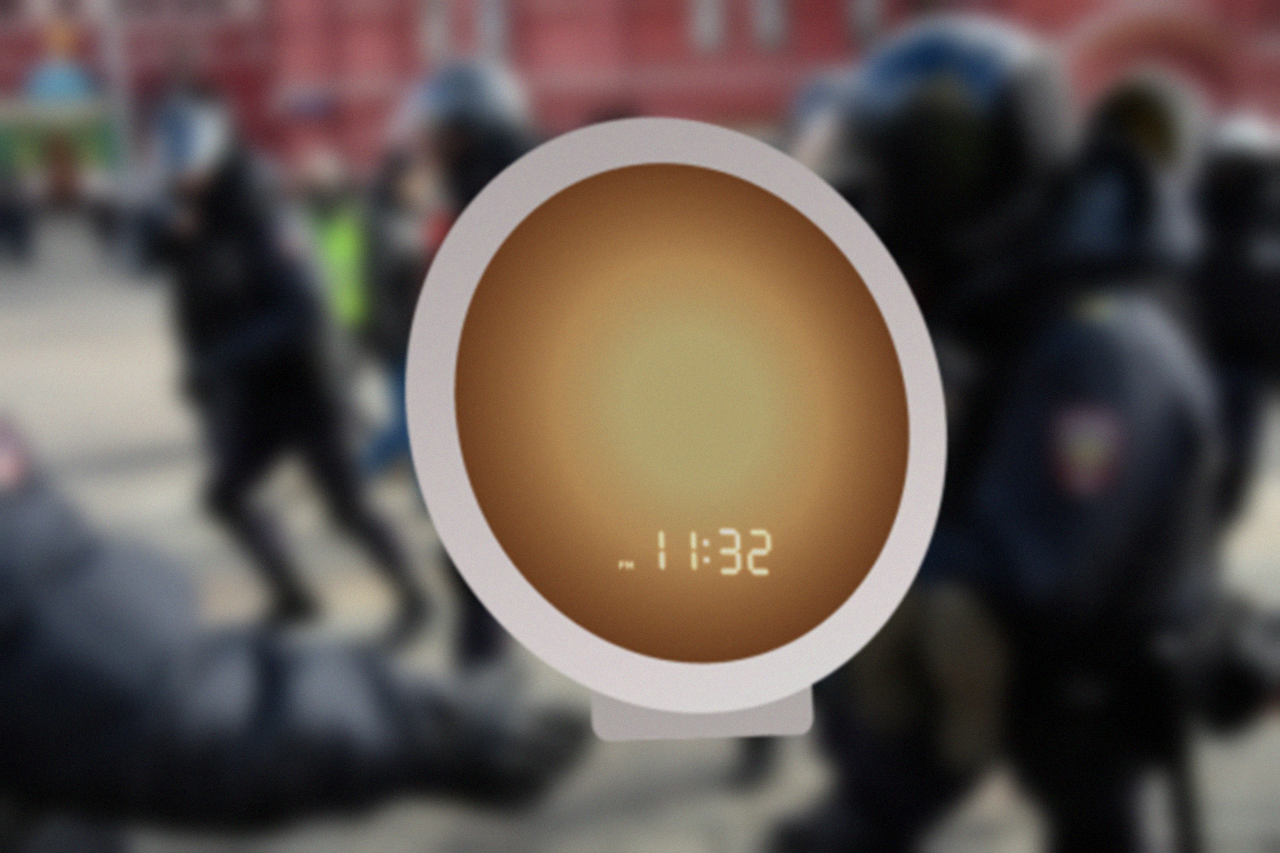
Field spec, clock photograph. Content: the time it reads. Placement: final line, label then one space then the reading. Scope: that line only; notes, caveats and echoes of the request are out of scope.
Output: 11:32
